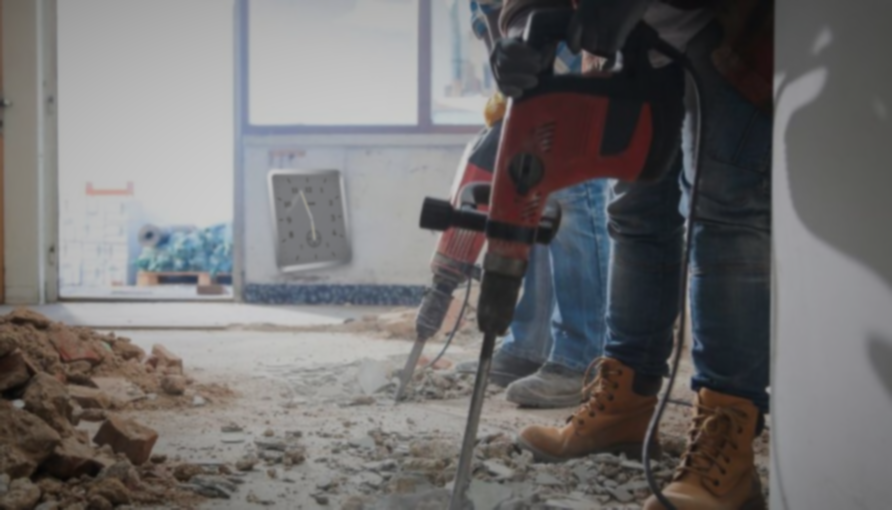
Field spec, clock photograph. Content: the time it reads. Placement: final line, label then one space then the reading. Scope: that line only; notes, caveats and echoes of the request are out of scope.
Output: 5:57
